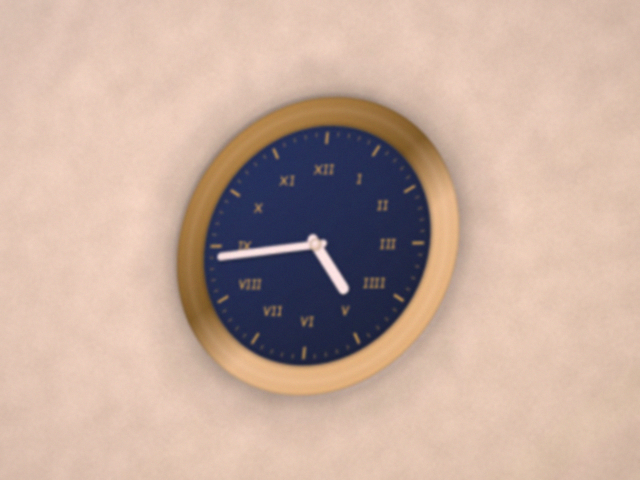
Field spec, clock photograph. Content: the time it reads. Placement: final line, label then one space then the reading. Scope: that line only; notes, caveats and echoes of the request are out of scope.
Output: 4:44
